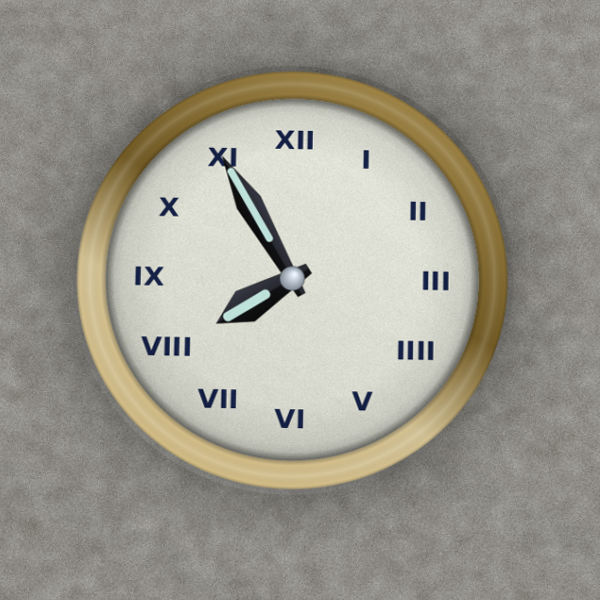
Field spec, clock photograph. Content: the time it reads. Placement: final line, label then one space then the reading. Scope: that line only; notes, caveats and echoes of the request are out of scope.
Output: 7:55
